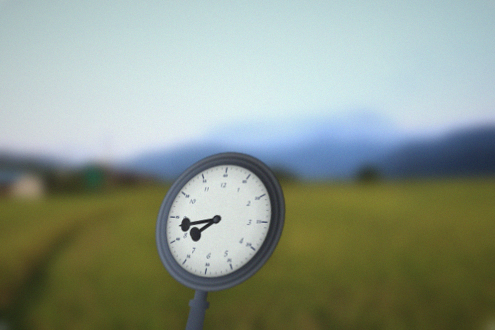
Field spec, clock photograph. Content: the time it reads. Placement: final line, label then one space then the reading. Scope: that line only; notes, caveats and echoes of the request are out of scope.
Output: 7:43
